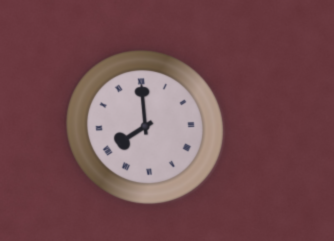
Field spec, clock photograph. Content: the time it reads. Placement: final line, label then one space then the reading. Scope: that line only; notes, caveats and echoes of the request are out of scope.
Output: 8:00
